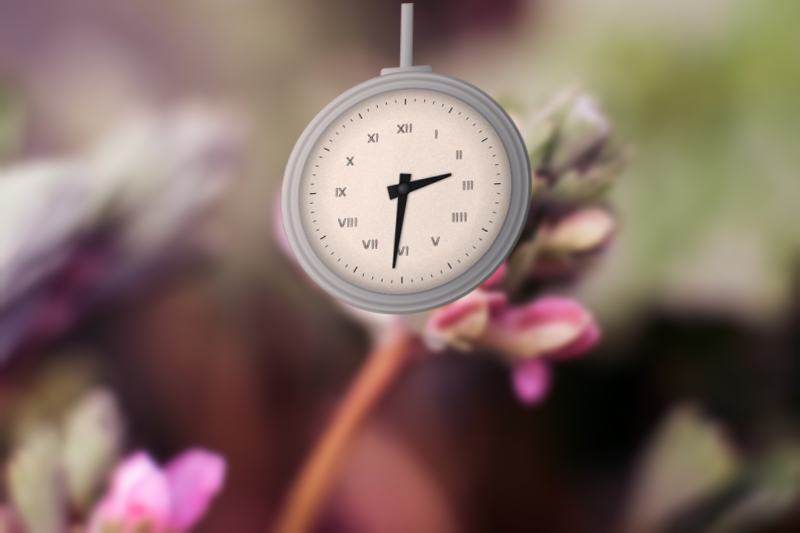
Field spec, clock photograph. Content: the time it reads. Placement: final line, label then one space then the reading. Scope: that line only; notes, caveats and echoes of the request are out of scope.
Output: 2:31
